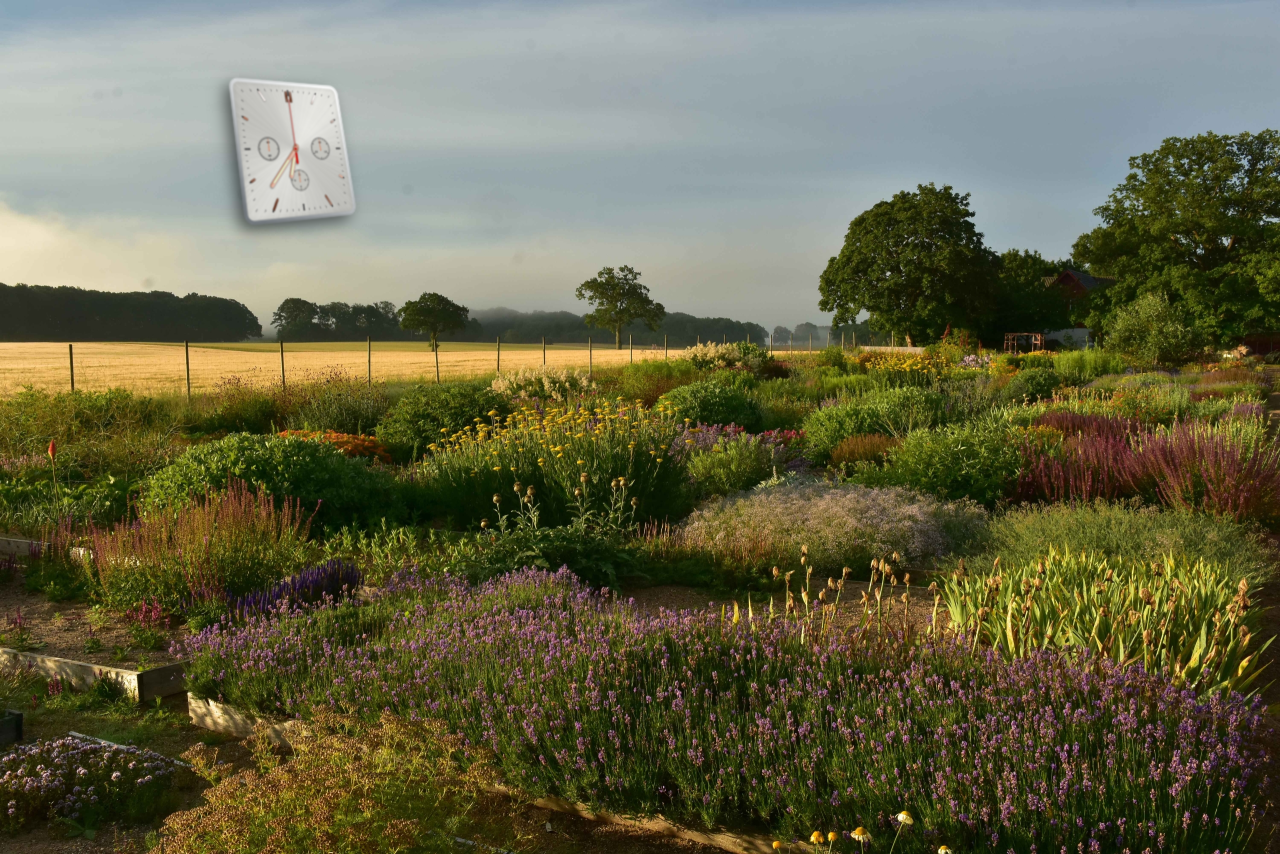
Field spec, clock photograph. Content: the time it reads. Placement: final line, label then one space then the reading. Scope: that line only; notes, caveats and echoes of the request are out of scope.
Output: 6:37
